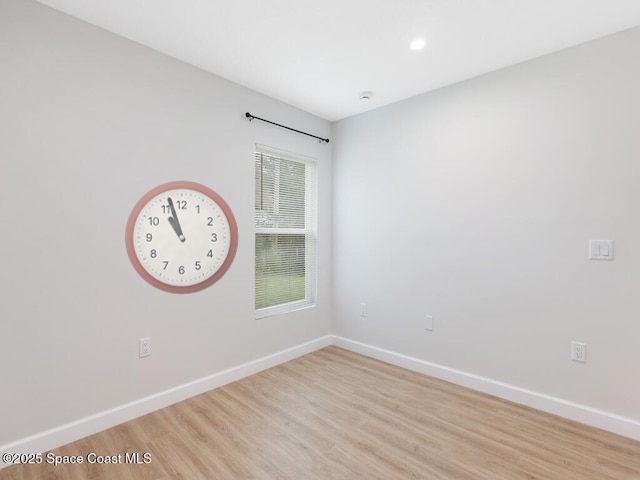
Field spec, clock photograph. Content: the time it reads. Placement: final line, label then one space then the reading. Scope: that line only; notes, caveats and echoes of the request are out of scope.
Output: 10:57
